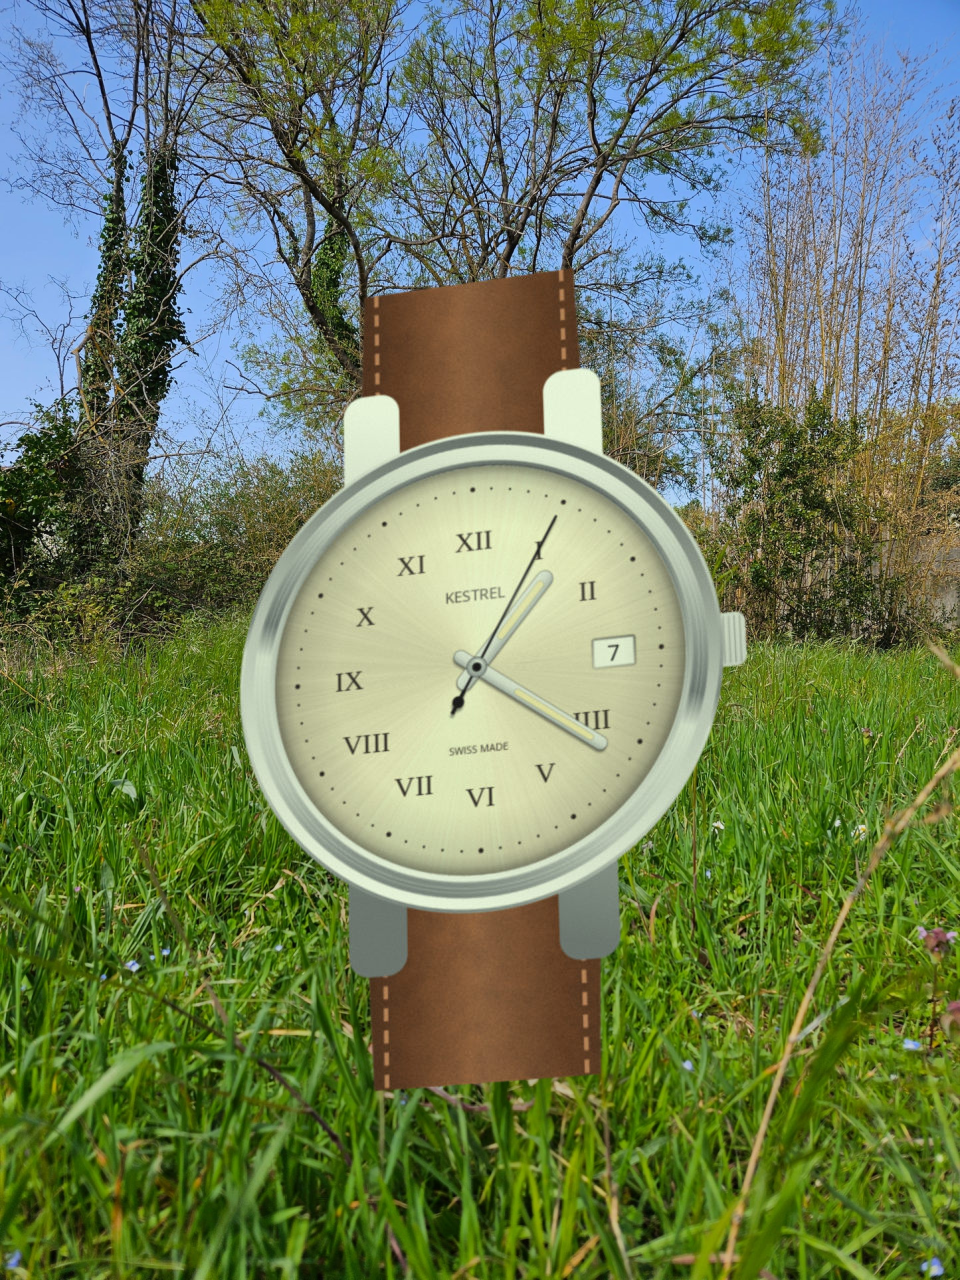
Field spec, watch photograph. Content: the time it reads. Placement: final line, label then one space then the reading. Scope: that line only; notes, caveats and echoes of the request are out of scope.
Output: 1:21:05
